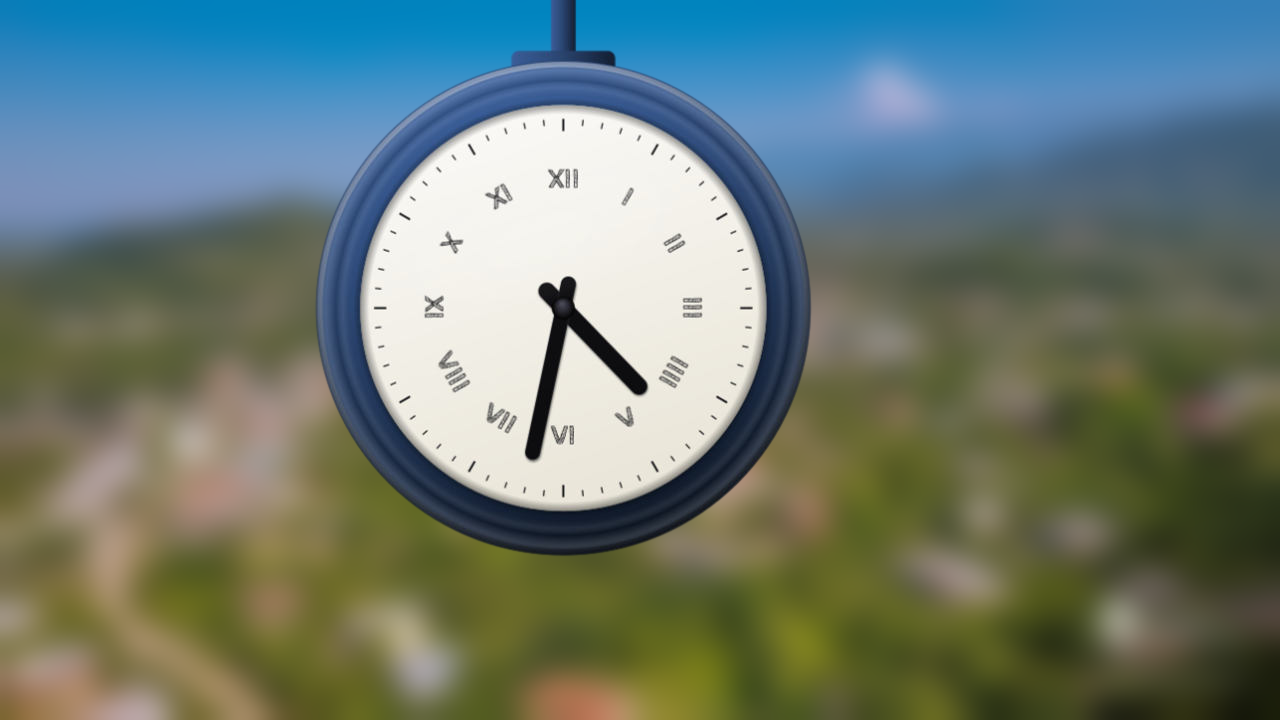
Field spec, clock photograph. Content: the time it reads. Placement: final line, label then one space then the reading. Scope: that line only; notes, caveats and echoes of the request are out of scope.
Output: 4:32
